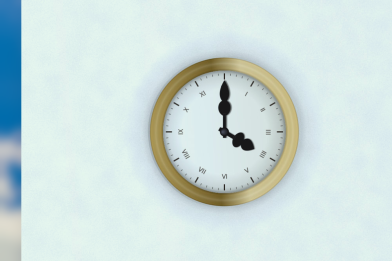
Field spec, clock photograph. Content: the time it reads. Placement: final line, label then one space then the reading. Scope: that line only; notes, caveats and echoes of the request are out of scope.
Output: 4:00
